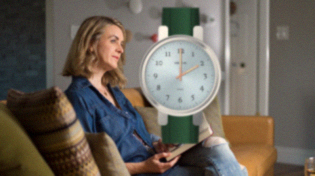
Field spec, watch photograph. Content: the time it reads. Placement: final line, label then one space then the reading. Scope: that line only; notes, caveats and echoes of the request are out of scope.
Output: 2:00
